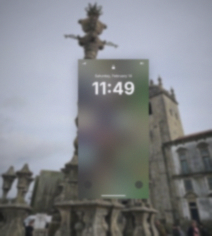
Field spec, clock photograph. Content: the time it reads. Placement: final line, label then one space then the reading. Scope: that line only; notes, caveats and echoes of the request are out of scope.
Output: 11:49
